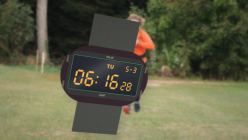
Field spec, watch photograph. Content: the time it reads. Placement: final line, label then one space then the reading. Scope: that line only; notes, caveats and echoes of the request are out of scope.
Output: 6:16:28
